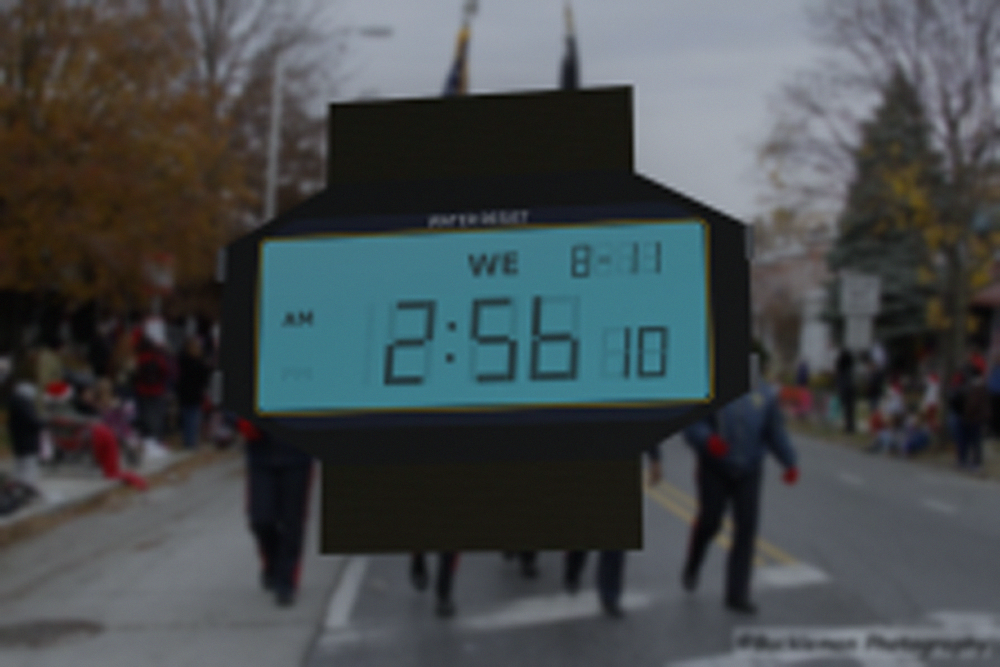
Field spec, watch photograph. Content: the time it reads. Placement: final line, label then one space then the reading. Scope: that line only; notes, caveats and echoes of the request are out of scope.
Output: 2:56:10
